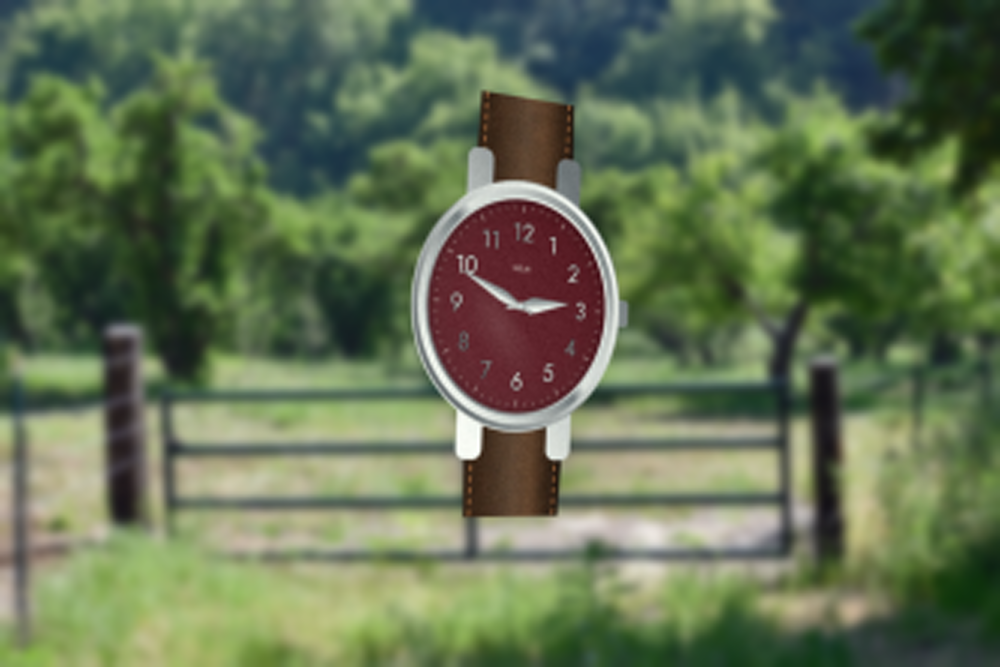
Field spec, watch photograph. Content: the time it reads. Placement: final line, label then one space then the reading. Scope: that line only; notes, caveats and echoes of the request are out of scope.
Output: 2:49
